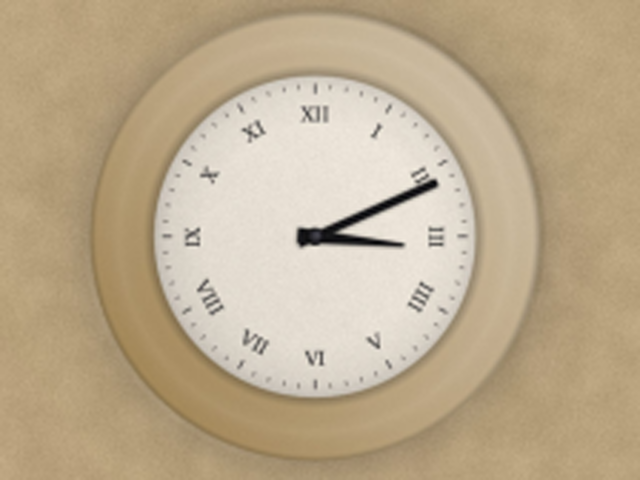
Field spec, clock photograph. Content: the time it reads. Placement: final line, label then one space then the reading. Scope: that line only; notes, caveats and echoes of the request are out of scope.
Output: 3:11
